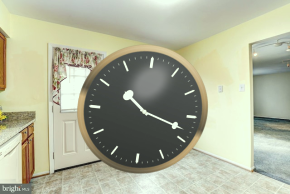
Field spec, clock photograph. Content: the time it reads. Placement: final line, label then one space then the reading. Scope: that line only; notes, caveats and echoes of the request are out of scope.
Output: 10:18
